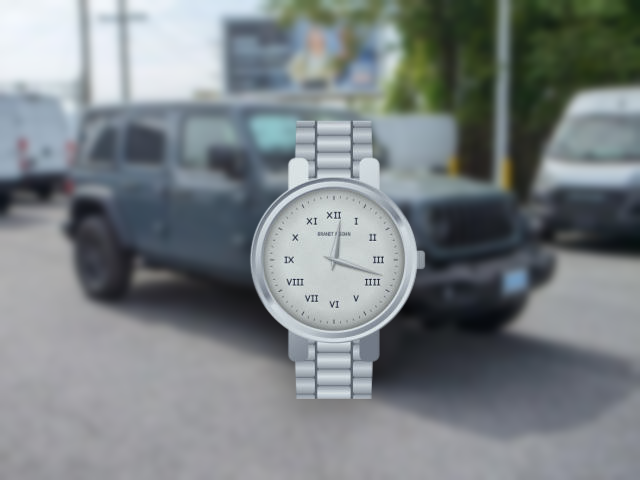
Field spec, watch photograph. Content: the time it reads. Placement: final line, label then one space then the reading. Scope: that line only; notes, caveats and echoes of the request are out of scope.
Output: 12:18
